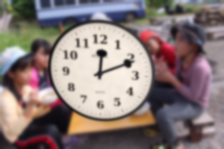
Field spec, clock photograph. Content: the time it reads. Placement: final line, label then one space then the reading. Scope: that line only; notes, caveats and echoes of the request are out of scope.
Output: 12:11
